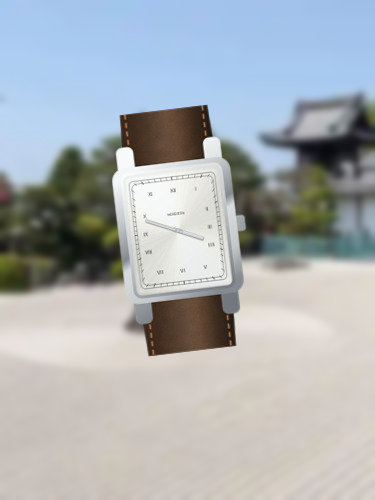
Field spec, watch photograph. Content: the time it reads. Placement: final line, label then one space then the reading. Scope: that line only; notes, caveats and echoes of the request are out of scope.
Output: 3:49
